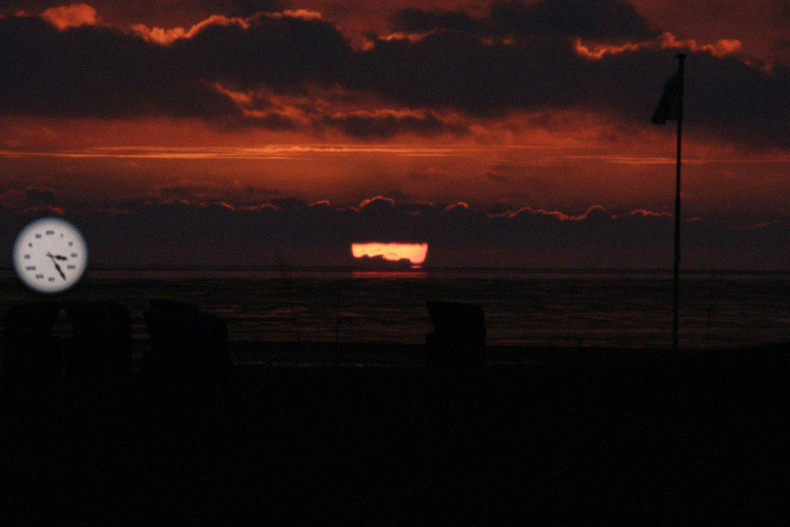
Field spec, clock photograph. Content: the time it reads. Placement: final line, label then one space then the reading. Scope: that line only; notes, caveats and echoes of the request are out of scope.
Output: 3:25
